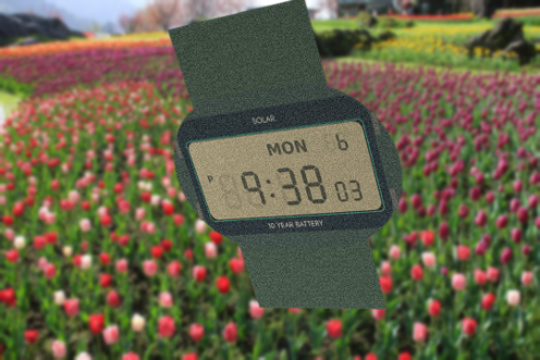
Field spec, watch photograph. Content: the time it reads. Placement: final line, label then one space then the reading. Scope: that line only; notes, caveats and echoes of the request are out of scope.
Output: 9:38:03
